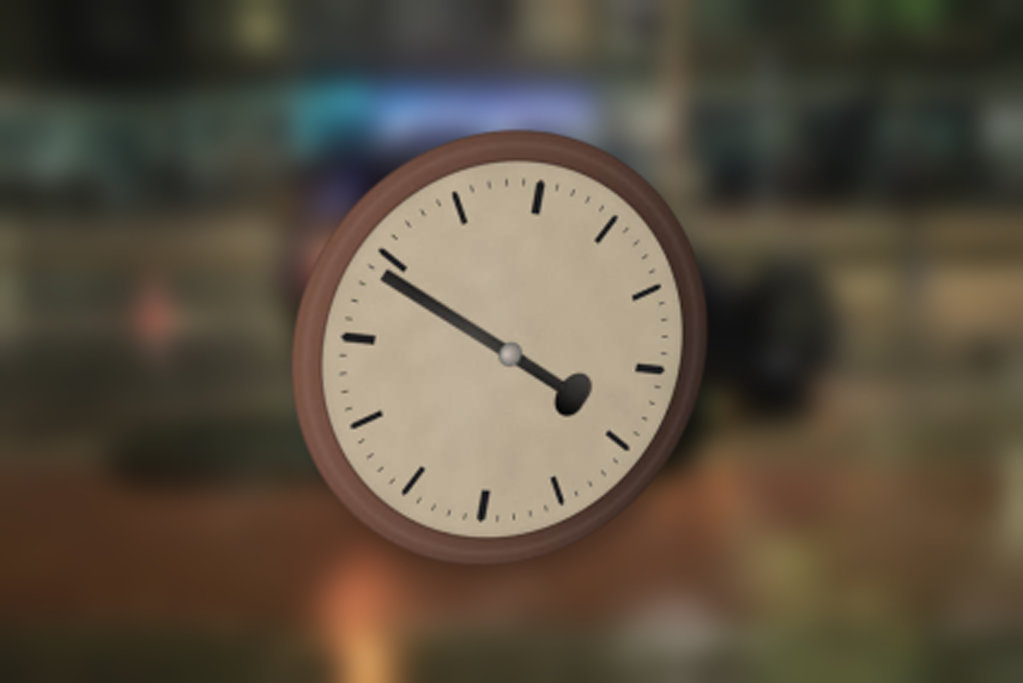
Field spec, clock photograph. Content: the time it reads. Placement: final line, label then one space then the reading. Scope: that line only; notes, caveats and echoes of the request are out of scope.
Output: 3:49
